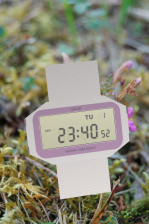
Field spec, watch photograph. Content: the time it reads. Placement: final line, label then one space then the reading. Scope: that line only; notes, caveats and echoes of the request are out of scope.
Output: 23:40:52
